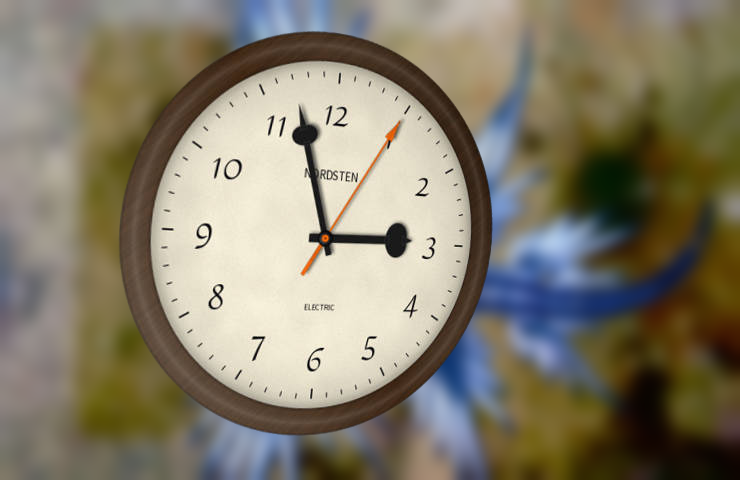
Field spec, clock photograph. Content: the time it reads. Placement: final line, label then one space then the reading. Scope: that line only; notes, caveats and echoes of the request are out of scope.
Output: 2:57:05
